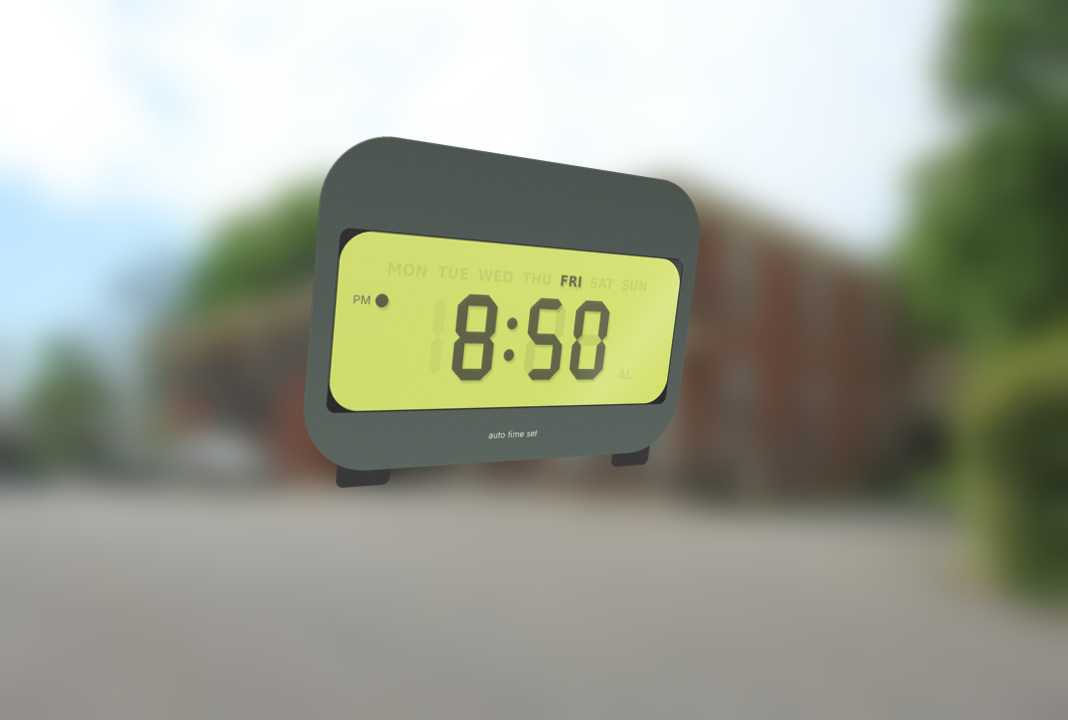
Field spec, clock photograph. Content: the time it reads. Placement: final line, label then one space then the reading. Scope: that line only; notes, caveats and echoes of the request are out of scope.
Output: 8:50
